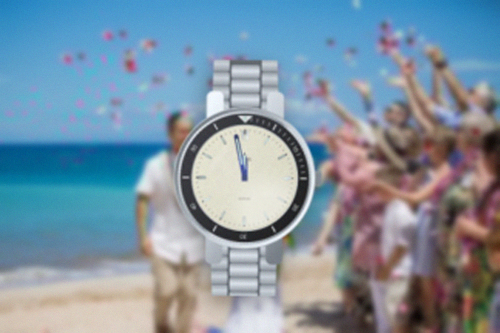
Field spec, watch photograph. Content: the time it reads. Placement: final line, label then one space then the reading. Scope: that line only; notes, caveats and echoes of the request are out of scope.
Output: 11:58
